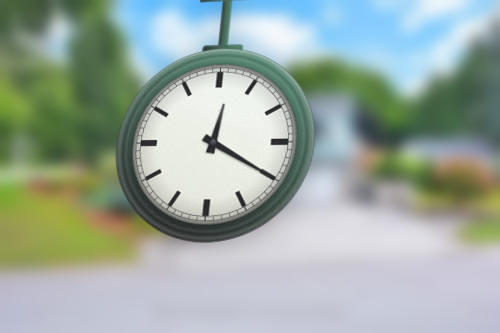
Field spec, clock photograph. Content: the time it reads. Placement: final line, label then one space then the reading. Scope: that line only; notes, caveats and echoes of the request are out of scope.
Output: 12:20
